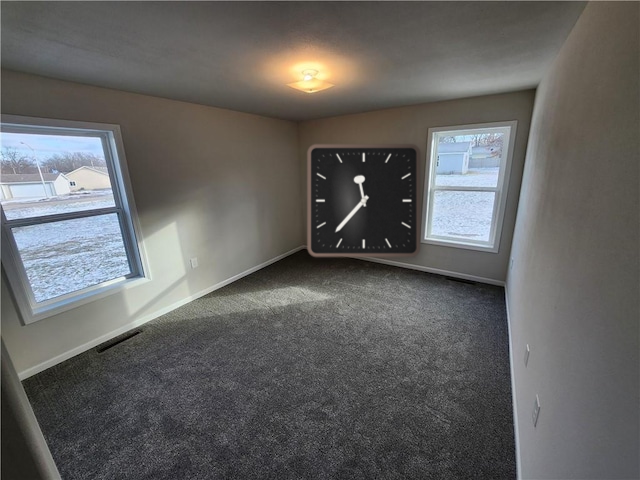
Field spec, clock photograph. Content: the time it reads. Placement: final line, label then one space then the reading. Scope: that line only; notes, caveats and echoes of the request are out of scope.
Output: 11:37
